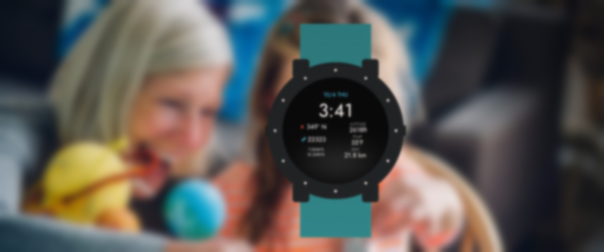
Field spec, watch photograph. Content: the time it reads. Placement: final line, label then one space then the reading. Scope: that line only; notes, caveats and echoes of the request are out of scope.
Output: 3:41
